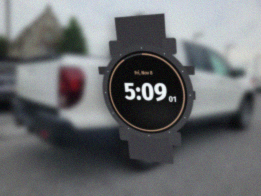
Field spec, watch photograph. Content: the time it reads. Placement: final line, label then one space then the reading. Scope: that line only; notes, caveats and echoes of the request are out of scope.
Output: 5:09
